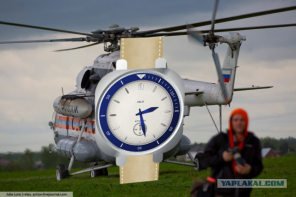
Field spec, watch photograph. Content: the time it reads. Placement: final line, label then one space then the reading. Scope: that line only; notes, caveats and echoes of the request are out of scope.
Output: 2:28
